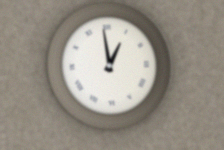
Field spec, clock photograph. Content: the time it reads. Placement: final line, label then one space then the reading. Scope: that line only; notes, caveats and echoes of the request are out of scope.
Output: 12:59
